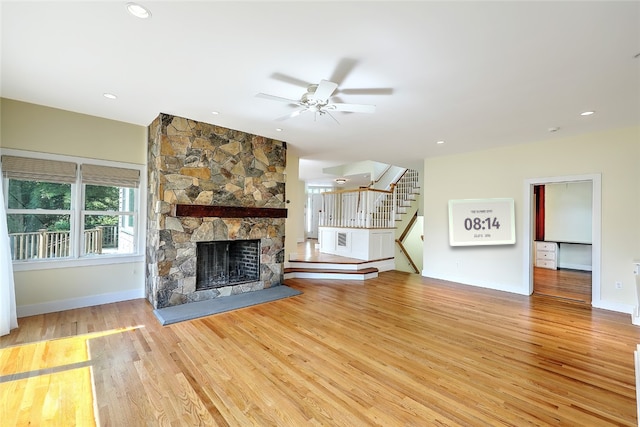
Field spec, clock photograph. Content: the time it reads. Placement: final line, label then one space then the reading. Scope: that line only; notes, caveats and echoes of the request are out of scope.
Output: 8:14
